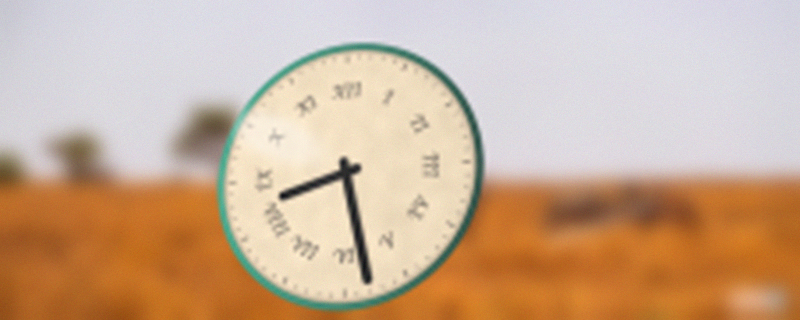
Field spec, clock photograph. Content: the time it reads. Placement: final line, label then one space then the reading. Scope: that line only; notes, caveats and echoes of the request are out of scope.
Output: 8:28
